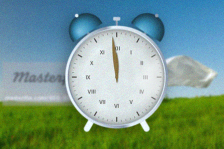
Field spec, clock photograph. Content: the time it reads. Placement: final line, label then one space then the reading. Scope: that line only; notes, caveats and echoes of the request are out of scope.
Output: 11:59
